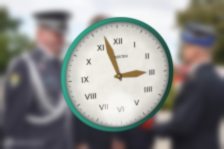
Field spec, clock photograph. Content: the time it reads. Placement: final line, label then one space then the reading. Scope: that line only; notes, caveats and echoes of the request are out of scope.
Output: 2:57
